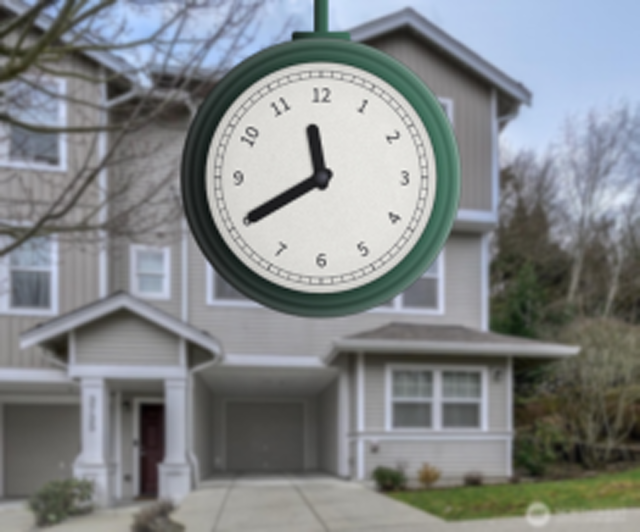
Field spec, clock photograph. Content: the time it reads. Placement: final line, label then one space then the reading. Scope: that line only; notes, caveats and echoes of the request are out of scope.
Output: 11:40
